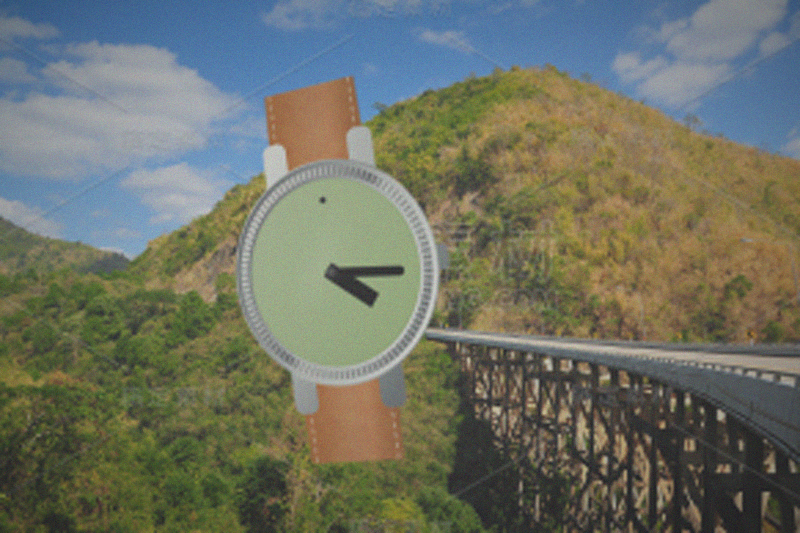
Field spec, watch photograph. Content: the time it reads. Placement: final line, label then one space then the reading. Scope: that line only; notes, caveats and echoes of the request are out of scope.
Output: 4:16
